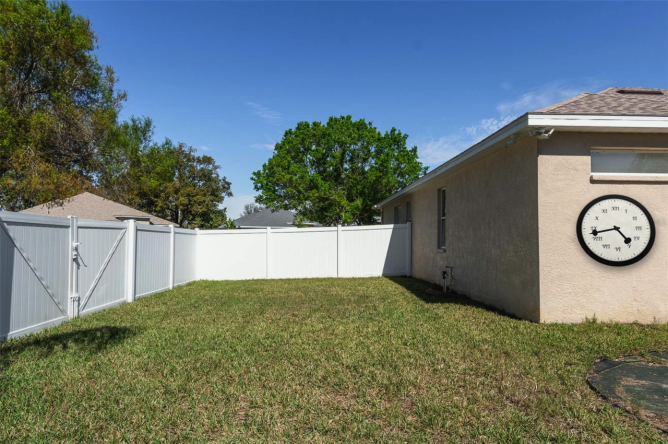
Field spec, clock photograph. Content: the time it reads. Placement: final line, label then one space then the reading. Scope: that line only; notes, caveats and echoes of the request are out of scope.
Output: 4:43
